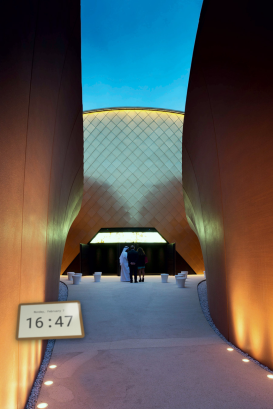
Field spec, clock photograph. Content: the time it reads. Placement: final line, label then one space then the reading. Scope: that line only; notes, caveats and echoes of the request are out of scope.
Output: 16:47
